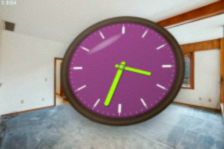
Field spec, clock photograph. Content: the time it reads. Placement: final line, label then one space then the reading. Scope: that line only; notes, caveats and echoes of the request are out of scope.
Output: 3:33
